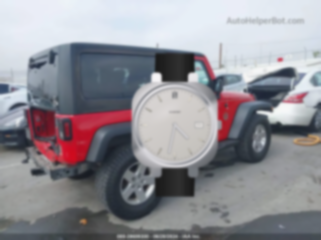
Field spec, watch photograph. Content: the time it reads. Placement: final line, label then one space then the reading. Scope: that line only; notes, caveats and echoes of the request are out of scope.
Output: 4:32
